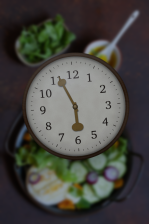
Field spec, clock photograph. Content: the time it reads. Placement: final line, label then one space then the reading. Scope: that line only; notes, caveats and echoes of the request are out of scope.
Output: 5:56
